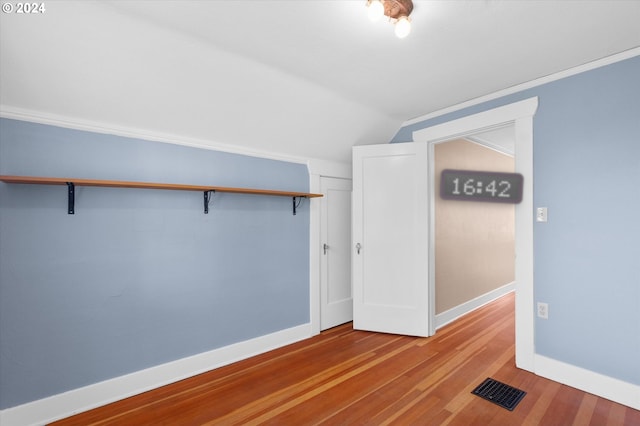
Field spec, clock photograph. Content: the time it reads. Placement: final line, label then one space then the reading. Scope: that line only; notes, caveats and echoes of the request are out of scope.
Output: 16:42
